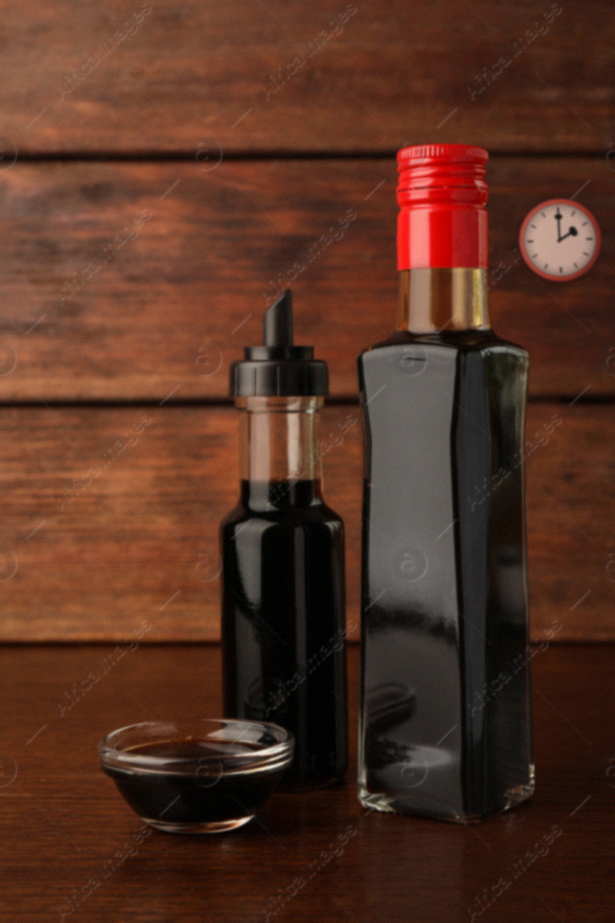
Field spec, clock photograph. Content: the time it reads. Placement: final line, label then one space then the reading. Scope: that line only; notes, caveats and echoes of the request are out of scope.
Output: 2:00
